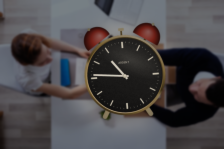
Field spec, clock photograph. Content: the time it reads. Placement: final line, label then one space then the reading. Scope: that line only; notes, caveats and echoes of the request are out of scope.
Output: 10:46
